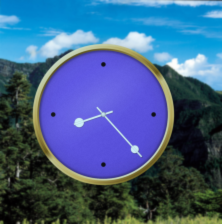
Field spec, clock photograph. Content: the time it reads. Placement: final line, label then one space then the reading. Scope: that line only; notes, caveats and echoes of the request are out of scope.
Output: 8:23
